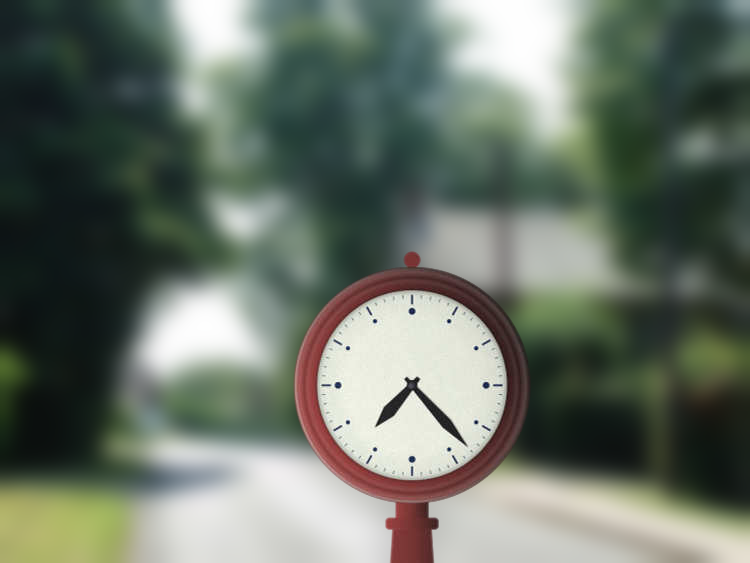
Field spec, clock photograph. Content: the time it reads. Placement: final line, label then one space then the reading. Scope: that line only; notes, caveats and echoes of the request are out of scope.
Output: 7:23
